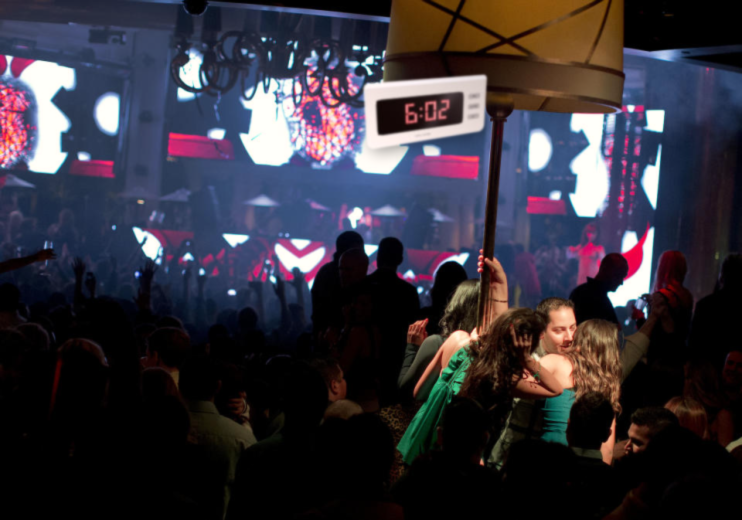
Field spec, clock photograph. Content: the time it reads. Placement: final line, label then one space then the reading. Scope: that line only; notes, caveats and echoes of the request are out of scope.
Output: 6:02
